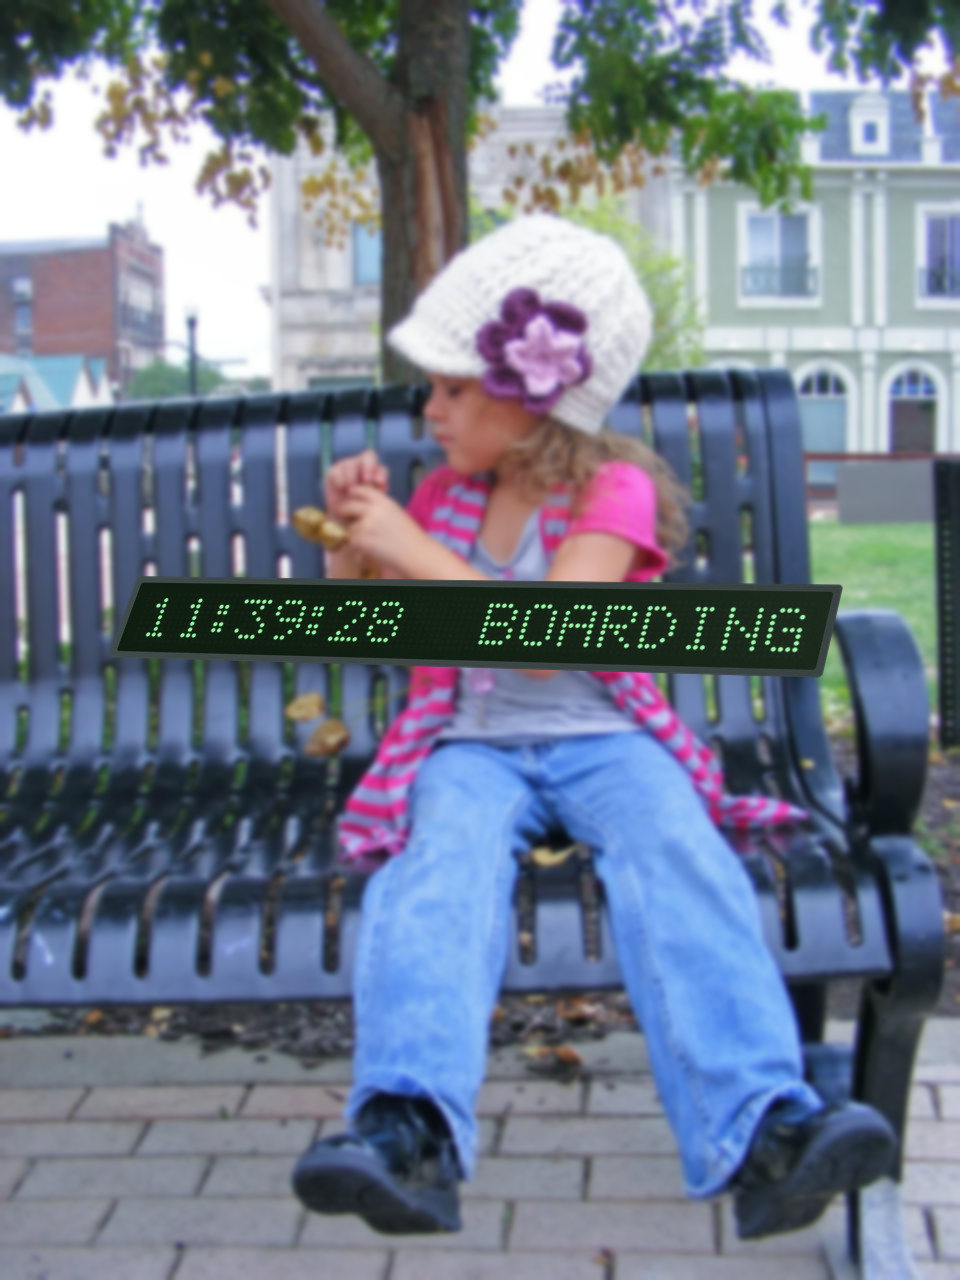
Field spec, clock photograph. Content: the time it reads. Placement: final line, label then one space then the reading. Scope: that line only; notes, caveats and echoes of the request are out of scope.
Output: 11:39:28
